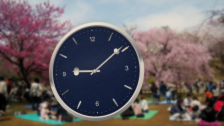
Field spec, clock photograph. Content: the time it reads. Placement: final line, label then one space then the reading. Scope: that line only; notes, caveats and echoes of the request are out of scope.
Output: 9:09
